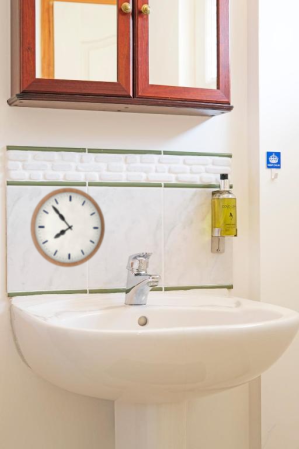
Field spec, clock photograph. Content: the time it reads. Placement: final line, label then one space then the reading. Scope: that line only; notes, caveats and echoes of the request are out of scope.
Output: 7:53
